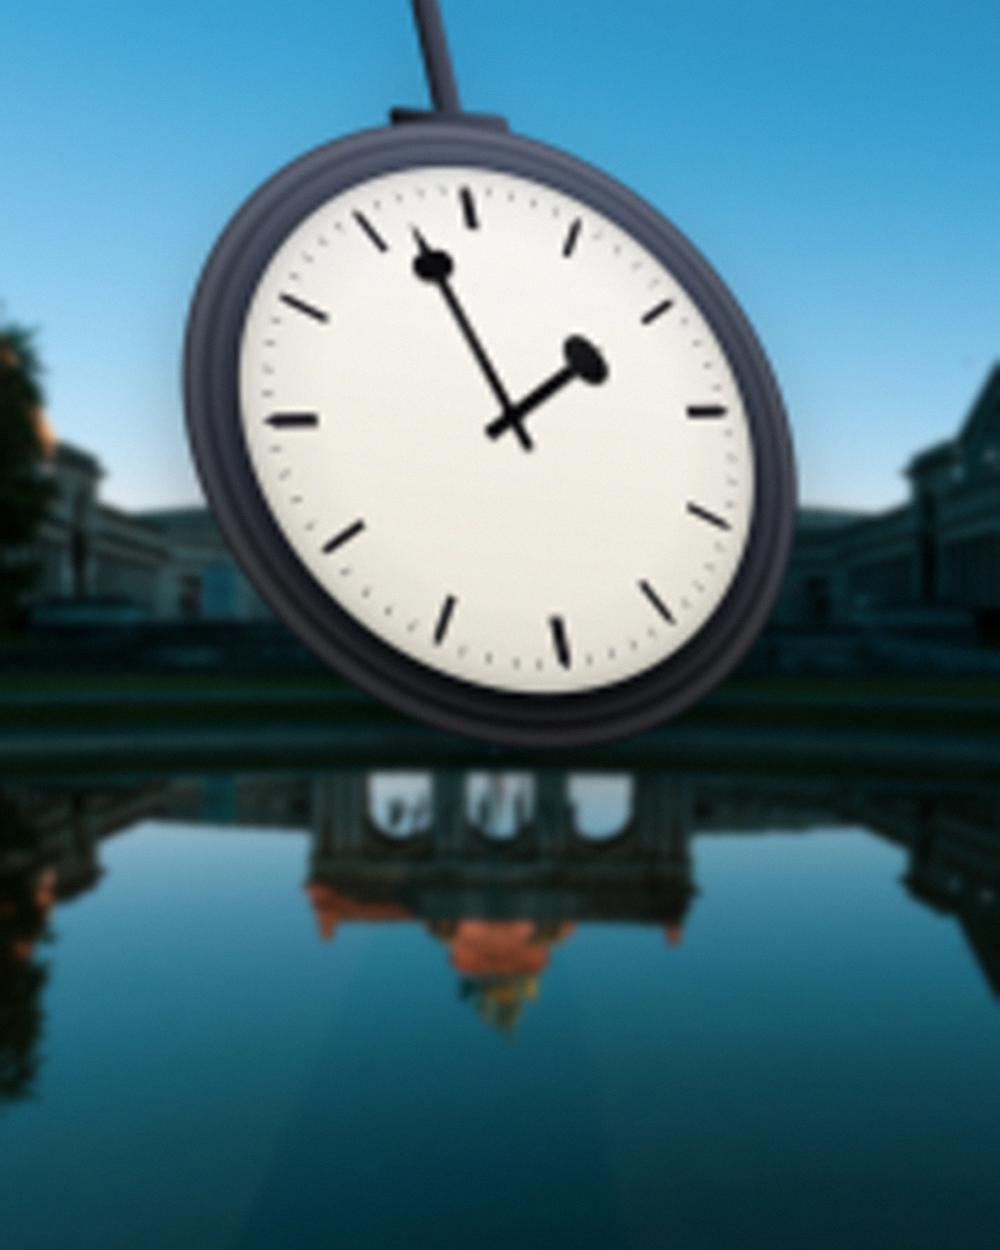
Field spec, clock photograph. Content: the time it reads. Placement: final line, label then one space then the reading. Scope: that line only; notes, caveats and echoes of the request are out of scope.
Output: 1:57
